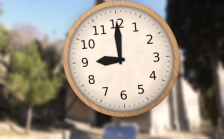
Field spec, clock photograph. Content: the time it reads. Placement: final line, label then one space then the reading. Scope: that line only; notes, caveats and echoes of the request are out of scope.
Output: 9:00
